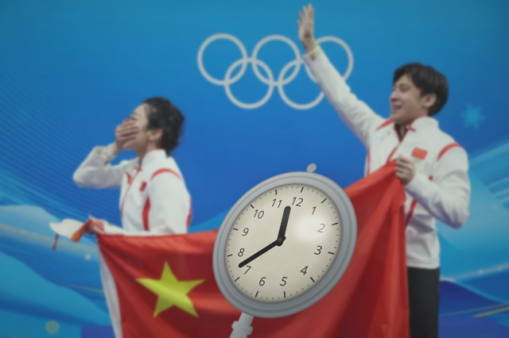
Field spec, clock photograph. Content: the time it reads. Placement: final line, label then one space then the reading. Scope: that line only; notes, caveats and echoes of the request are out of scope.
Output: 11:37
